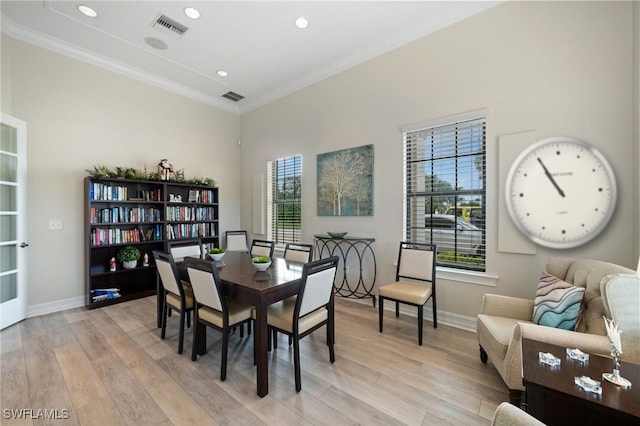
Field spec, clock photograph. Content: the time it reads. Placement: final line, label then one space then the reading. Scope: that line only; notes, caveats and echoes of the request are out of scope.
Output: 10:55
